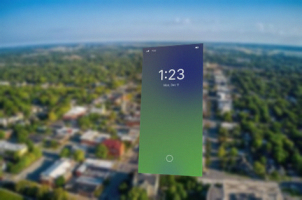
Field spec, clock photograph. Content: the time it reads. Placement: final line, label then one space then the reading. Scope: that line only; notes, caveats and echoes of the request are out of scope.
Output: 1:23
